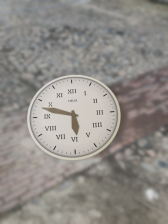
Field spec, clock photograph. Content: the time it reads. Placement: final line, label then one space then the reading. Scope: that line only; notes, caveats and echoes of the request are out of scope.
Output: 5:48
